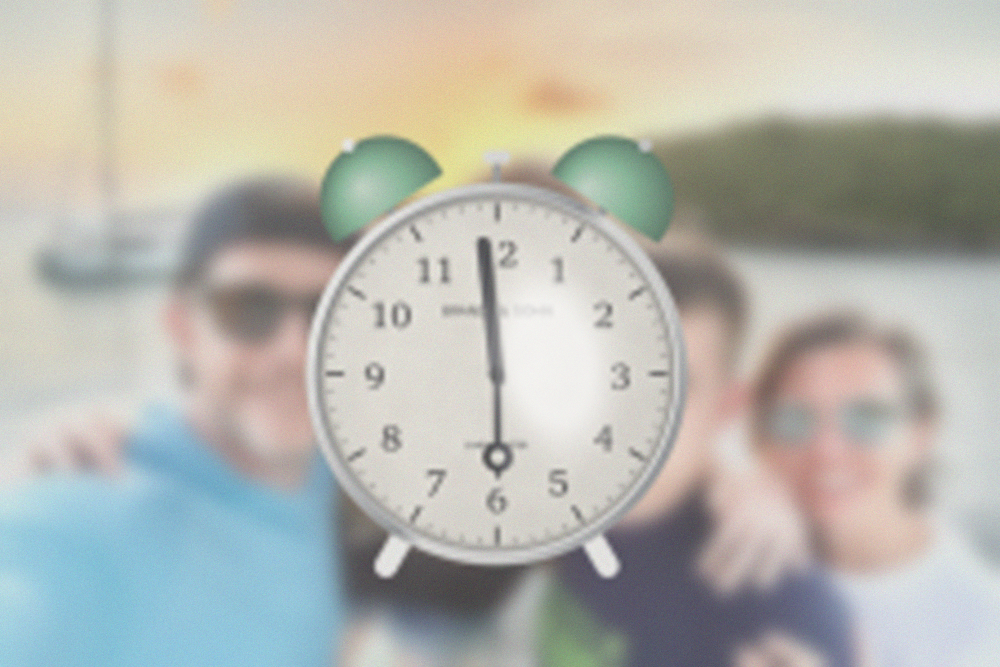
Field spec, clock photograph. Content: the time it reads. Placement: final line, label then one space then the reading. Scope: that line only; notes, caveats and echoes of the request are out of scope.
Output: 5:59
